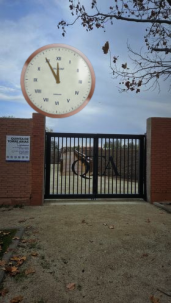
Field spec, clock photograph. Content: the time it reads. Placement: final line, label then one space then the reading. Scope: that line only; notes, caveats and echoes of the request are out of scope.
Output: 11:55
